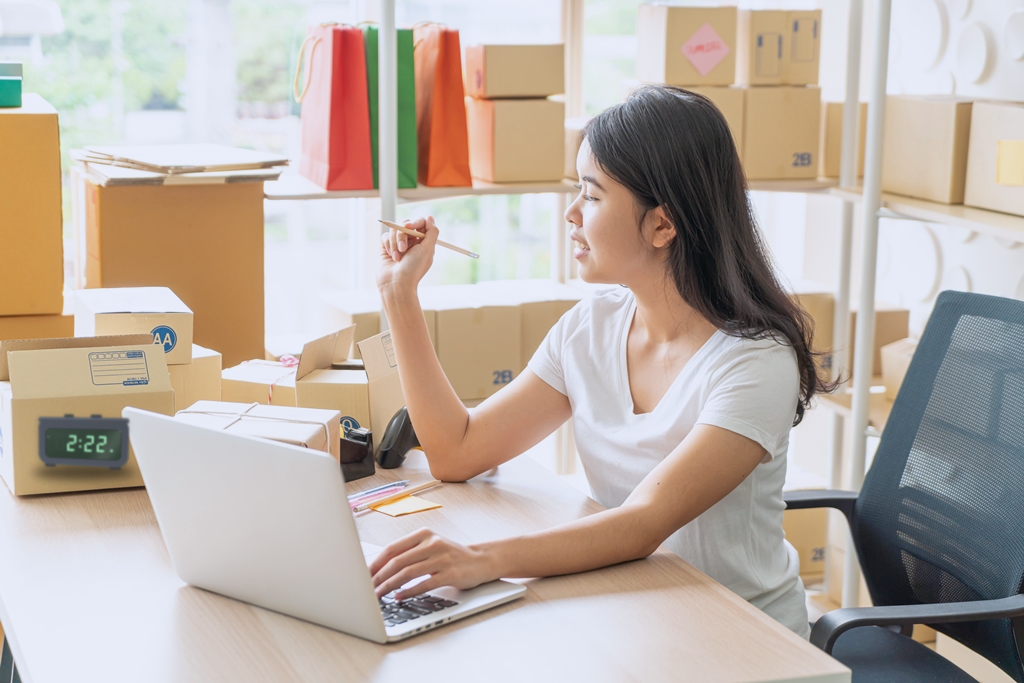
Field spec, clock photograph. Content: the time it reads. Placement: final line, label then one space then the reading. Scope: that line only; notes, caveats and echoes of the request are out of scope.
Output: 2:22
